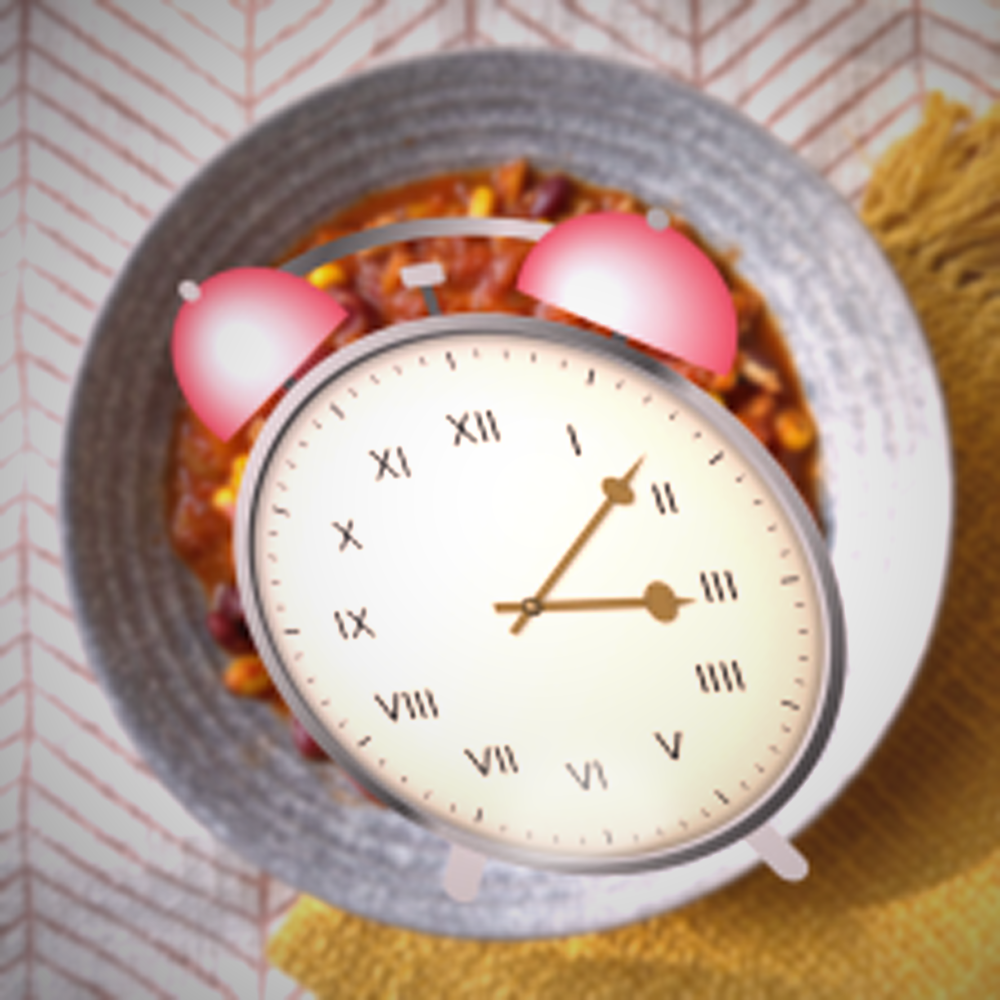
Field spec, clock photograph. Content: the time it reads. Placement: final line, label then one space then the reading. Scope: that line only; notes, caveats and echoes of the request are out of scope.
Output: 3:08
